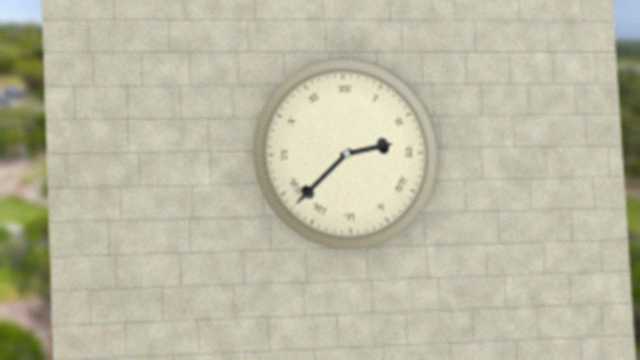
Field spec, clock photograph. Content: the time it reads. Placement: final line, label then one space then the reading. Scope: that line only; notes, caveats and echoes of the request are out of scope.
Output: 2:38
